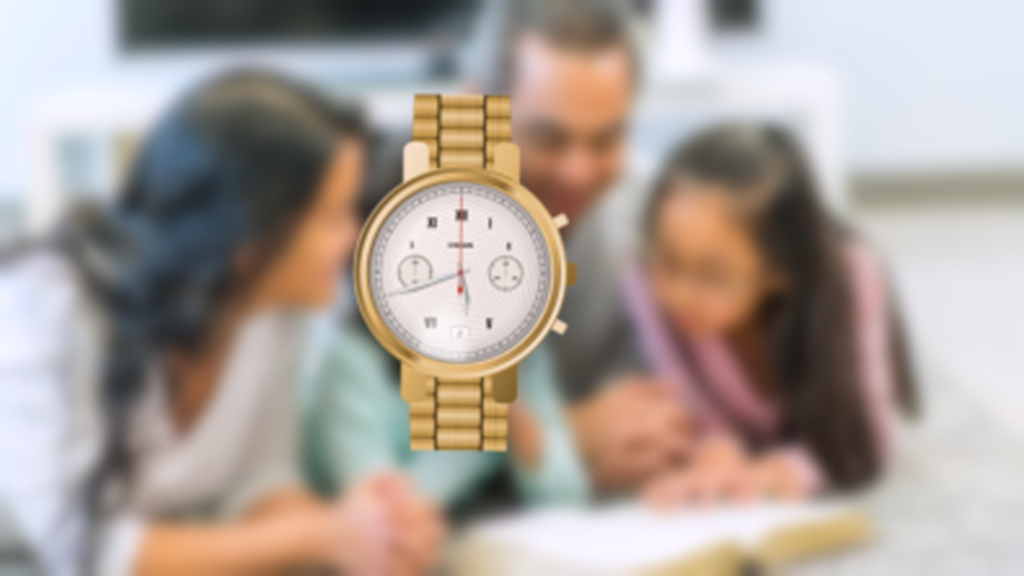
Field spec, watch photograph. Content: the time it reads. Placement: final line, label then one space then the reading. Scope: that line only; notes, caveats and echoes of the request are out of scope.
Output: 5:42
